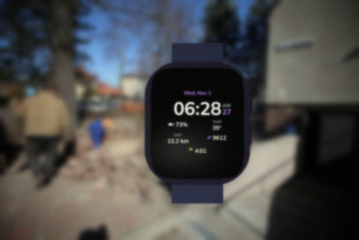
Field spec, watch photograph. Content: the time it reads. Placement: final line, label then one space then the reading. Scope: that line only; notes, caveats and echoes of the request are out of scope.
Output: 6:28
